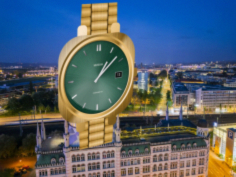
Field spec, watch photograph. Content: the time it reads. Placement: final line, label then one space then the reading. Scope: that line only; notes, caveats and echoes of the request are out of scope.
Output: 1:08
